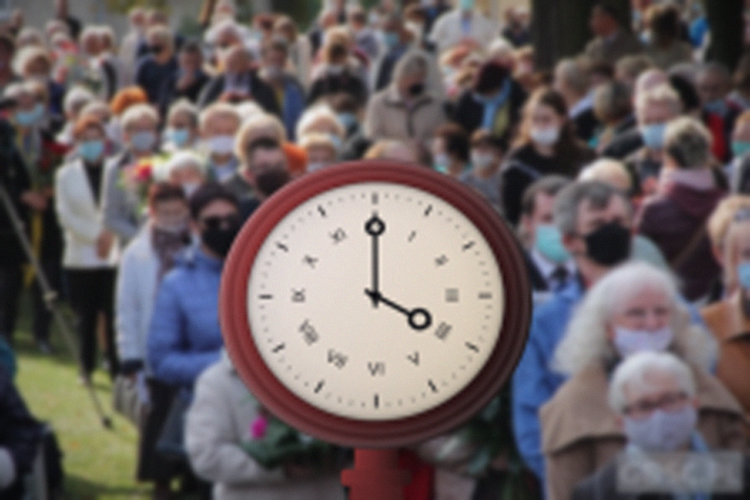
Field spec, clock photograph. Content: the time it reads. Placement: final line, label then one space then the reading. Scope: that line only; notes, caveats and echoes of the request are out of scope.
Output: 4:00
